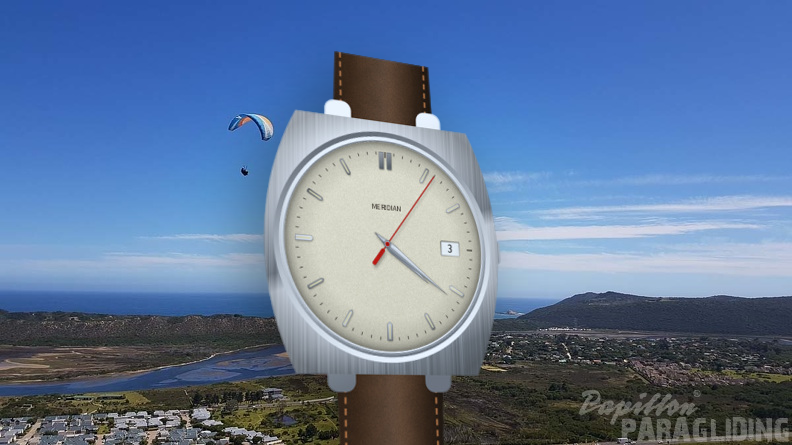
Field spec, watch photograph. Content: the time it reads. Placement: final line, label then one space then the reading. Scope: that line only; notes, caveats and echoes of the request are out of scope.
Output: 4:21:06
